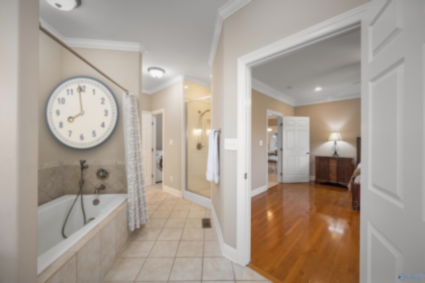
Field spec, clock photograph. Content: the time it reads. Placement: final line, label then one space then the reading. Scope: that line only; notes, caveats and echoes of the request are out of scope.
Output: 7:59
